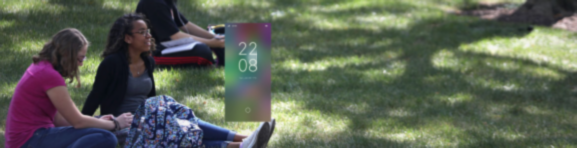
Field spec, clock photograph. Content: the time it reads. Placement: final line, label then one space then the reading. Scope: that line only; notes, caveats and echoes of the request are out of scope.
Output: 22:08
